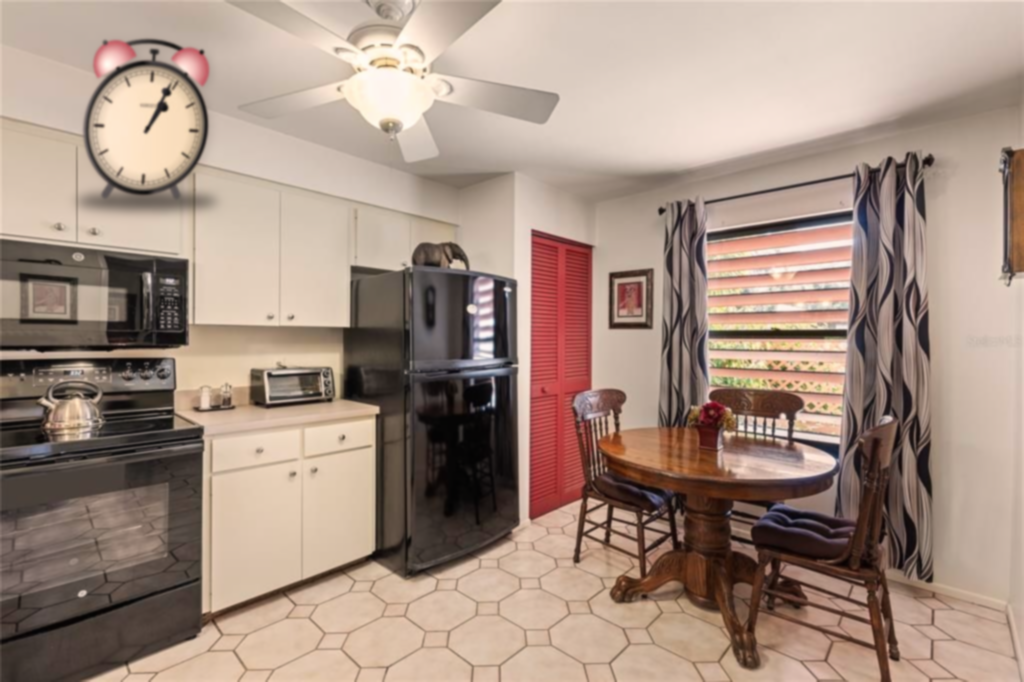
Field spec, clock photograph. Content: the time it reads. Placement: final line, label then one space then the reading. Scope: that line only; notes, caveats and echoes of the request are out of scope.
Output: 1:04
